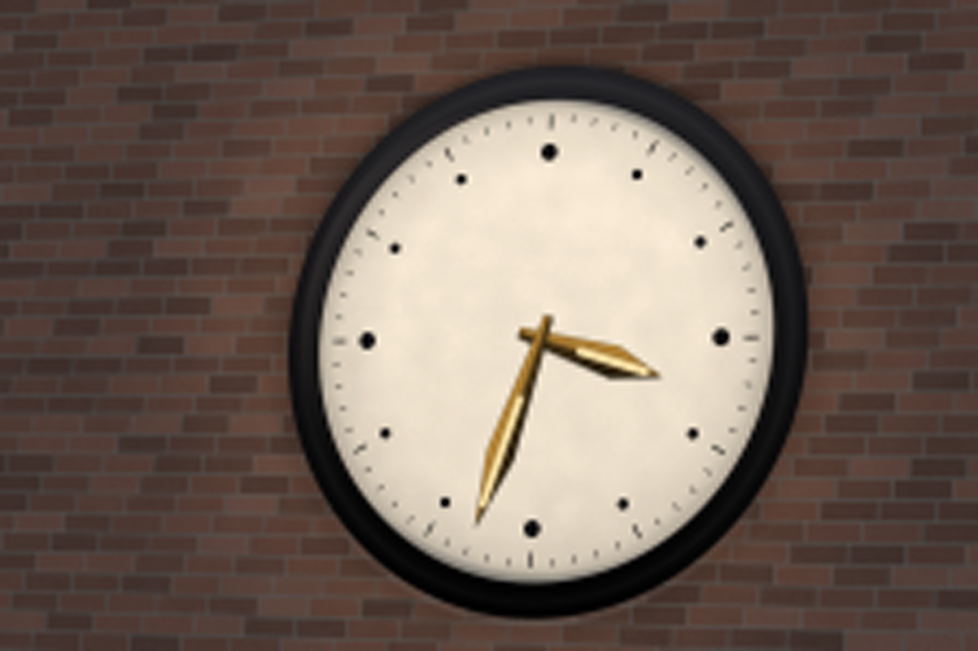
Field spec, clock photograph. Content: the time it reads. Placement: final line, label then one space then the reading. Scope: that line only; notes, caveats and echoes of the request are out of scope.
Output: 3:33
